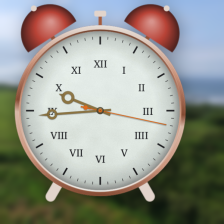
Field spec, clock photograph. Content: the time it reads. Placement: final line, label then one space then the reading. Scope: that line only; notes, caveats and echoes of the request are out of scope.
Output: 9:44:17
